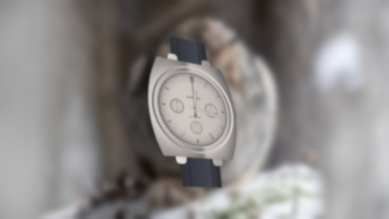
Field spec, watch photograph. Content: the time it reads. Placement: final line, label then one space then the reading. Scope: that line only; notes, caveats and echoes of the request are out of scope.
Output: 12:17
